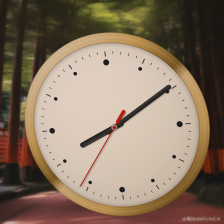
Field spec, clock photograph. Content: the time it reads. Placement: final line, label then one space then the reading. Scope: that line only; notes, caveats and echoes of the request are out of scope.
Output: 8:09:36
